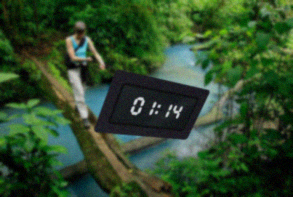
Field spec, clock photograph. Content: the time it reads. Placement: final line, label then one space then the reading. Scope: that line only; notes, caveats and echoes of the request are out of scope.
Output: 1:14
